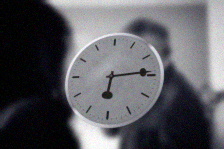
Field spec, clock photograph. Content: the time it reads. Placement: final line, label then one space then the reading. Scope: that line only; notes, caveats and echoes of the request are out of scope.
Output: 6:14
